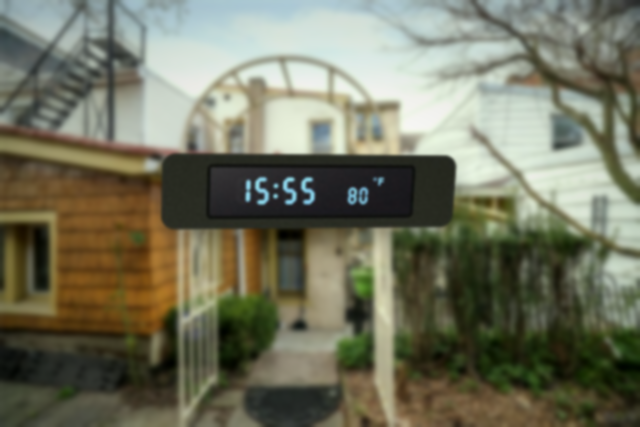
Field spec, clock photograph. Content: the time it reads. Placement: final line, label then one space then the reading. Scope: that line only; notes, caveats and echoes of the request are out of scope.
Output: 15:55
